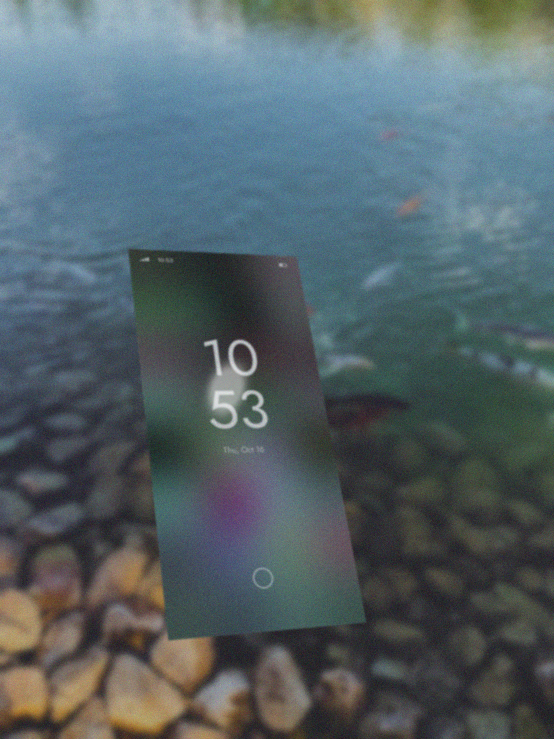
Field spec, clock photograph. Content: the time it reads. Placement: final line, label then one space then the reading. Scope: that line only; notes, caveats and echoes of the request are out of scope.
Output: 10:53
